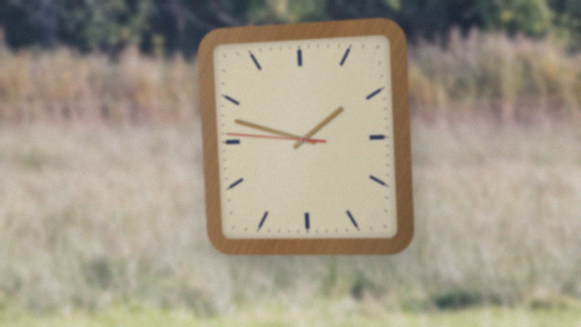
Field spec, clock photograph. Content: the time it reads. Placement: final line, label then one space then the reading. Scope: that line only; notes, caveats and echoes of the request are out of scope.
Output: 1:47:46
